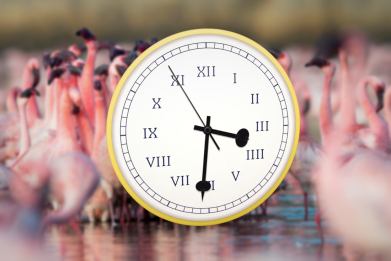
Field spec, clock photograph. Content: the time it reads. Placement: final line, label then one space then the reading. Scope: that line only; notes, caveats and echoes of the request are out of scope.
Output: 3:30:55
